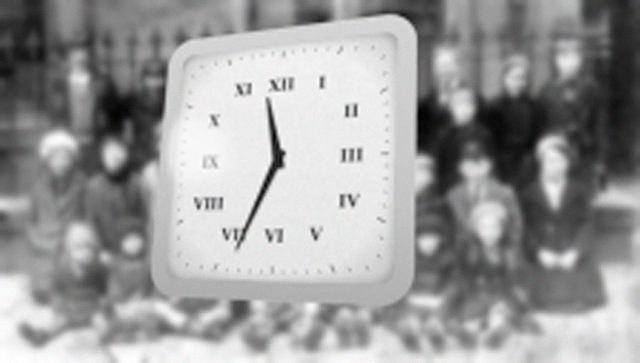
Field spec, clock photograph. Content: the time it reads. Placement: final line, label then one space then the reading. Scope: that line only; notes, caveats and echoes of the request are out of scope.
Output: 11:34
